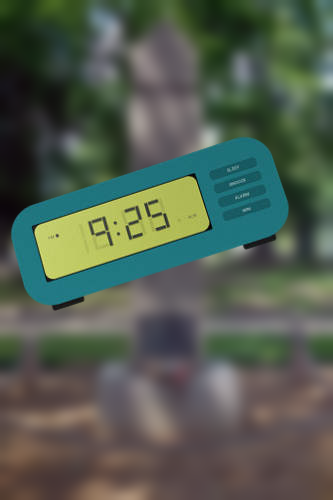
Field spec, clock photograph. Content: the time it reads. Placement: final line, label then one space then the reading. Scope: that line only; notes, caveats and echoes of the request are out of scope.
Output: 9:25
